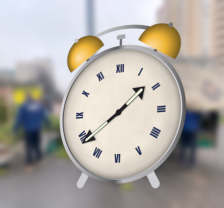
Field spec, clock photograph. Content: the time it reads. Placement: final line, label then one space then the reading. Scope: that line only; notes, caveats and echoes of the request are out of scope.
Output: 1:39
